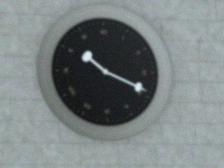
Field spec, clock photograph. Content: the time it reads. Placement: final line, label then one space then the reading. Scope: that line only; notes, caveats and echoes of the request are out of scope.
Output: 10:19
